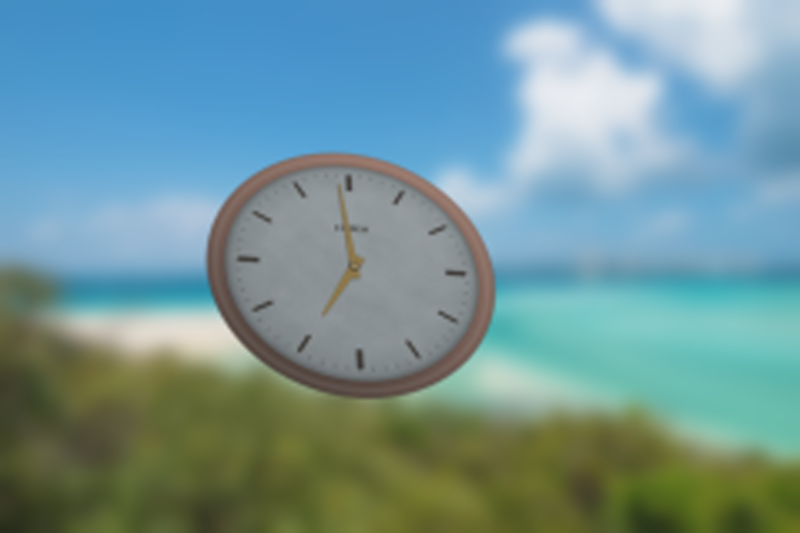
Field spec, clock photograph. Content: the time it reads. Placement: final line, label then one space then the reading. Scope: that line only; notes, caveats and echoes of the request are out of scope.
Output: 6:59
